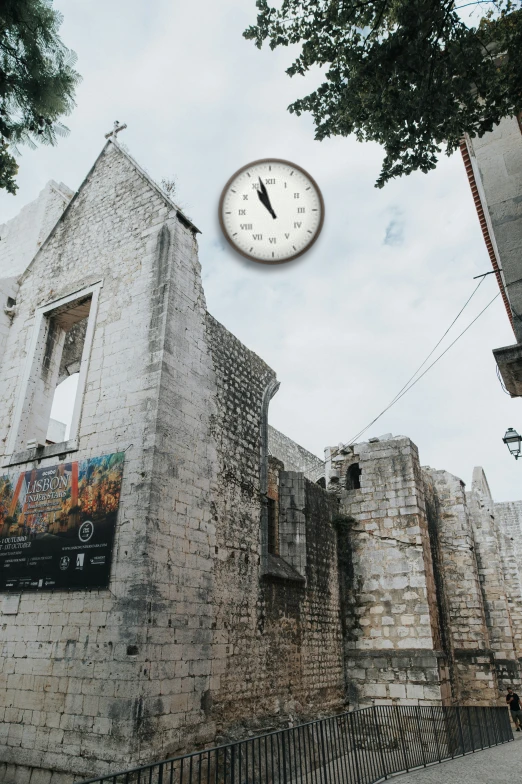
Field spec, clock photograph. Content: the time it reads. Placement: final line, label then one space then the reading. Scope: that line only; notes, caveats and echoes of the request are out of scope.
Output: 10:57
